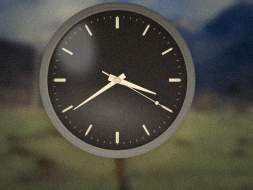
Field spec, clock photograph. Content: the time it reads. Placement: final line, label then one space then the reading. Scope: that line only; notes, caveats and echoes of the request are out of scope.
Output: 3:39:20
